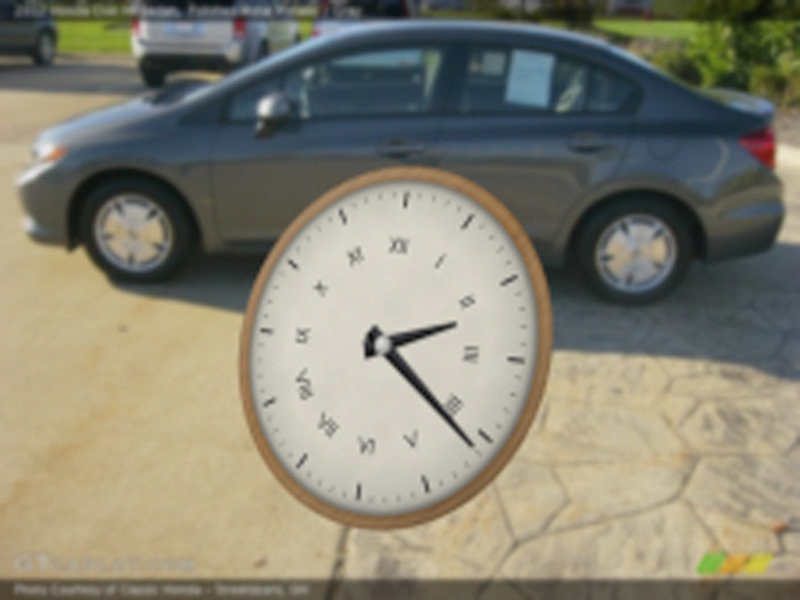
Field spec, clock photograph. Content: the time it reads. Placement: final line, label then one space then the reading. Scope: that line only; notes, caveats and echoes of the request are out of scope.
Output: 2:21
